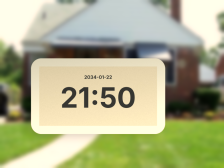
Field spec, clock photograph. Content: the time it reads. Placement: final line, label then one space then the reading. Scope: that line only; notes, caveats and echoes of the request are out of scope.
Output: 21:50
